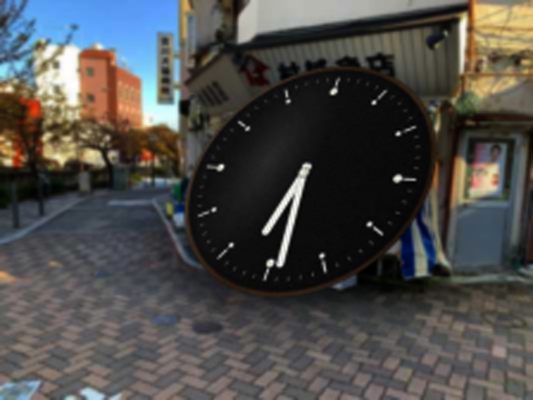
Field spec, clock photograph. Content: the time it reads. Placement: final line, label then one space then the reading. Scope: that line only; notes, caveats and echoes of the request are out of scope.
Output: 6:29
